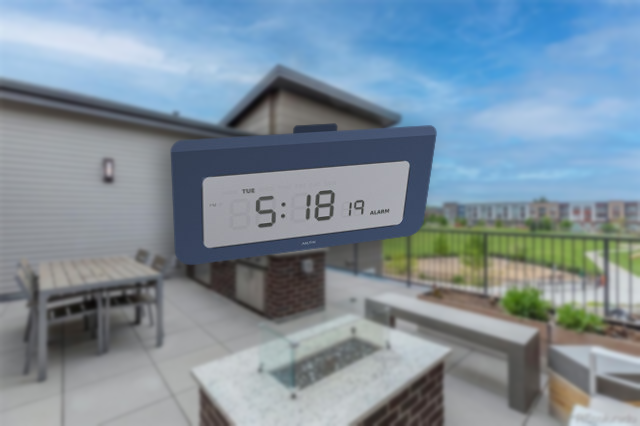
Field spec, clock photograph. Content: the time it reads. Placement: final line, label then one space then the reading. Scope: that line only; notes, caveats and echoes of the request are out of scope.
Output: 5:18:19
